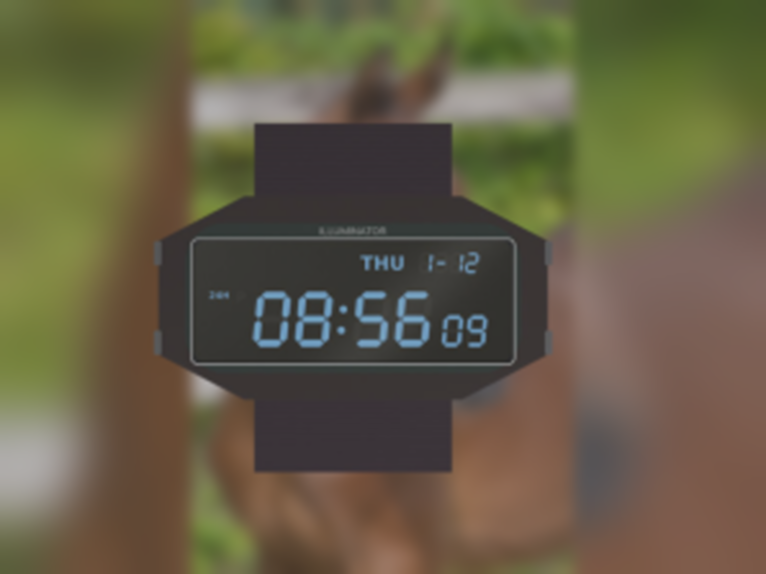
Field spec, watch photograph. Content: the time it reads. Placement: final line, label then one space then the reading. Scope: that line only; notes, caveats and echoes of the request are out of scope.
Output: 8:56:09
